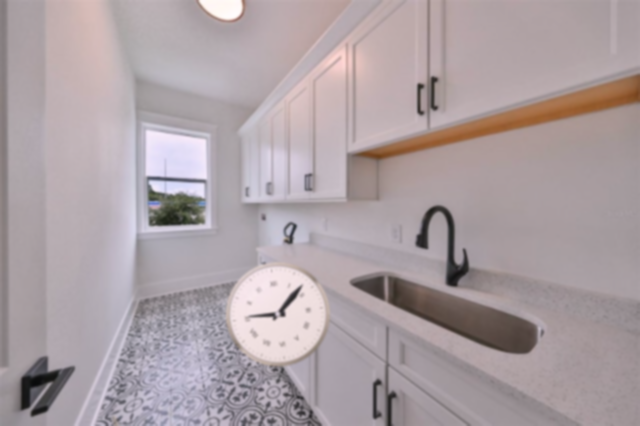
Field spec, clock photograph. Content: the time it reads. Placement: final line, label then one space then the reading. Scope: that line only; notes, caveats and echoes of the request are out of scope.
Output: 9:08
